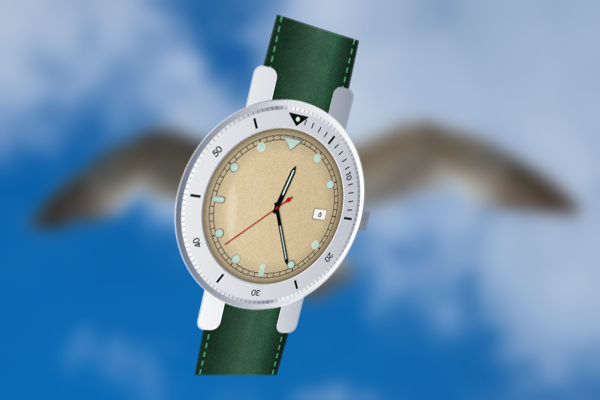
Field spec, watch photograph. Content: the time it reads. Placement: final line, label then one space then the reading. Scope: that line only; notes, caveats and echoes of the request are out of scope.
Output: 12:25:38
